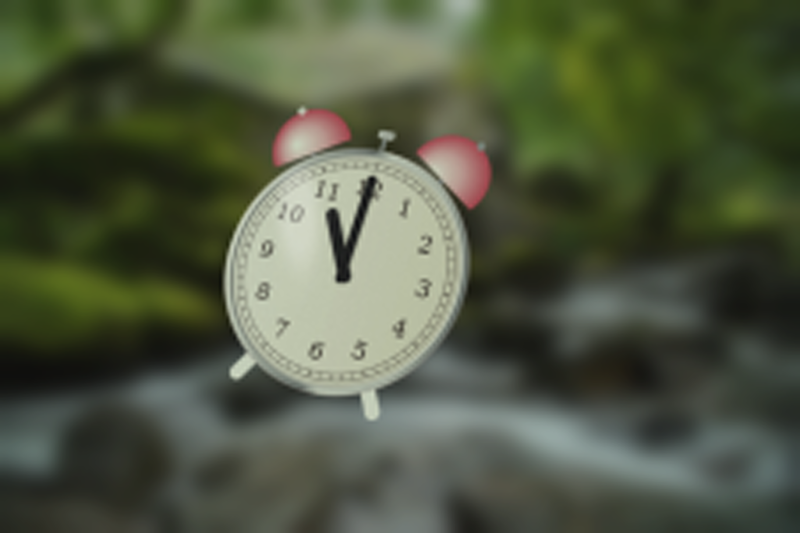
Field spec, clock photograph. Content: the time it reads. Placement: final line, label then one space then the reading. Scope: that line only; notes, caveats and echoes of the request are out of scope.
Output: 11:00
